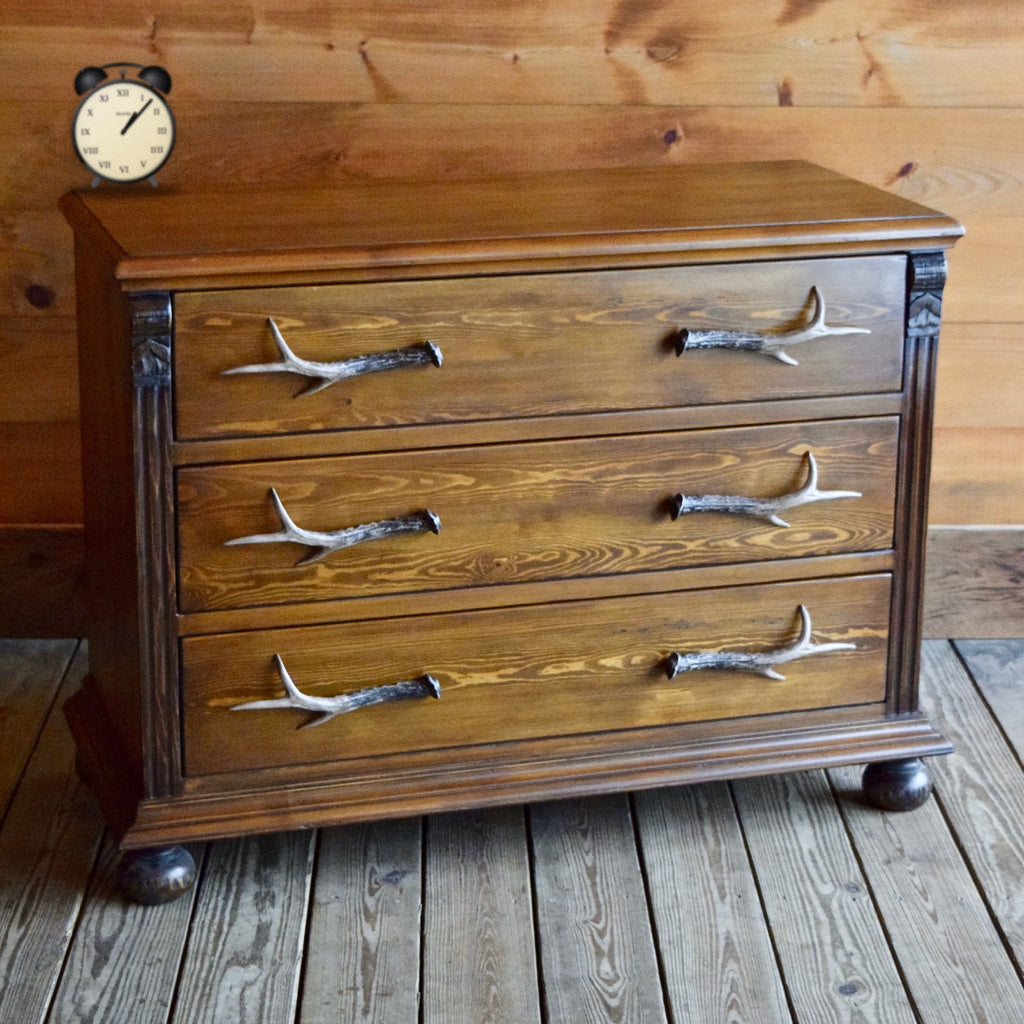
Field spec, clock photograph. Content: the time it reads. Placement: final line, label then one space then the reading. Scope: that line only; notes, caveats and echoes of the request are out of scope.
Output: 1:07
